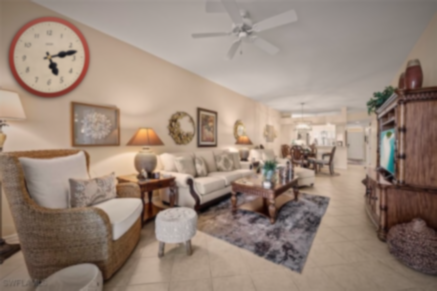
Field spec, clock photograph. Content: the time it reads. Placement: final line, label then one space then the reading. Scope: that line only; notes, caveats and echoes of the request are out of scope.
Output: 5:13
